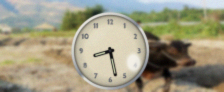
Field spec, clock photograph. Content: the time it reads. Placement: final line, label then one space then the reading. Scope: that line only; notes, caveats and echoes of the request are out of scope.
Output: 8:28
